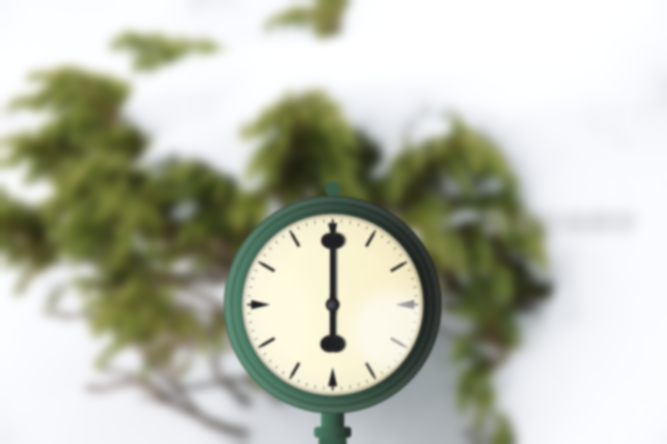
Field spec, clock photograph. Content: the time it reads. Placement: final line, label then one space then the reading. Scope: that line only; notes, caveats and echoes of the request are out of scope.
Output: 6:00
